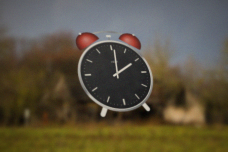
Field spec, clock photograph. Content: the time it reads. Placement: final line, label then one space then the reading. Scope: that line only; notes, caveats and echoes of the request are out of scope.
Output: 2:01
